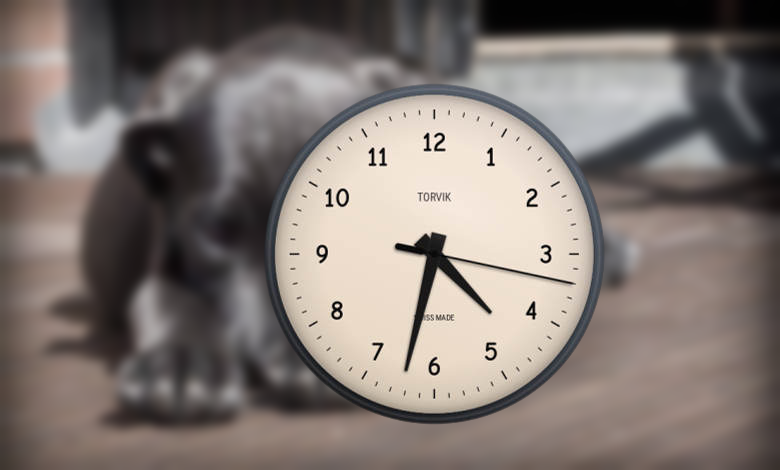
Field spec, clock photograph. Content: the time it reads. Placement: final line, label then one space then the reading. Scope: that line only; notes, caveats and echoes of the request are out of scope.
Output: 4:32:17
